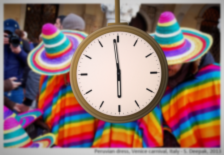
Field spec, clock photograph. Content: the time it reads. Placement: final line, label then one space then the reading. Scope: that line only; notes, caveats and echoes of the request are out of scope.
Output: 5:59
